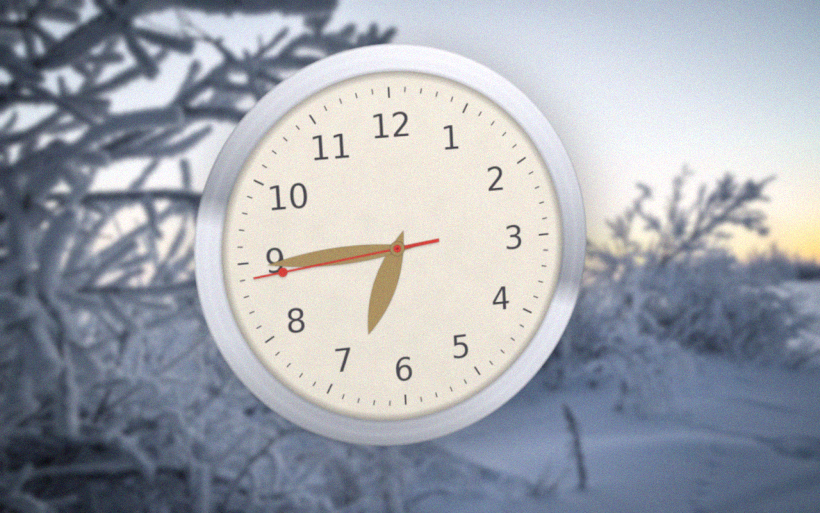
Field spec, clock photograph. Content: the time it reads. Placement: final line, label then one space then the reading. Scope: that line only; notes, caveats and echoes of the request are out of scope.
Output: 6:44:44
